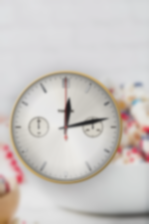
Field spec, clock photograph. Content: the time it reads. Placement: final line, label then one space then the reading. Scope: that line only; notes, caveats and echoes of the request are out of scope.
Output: 12:13
